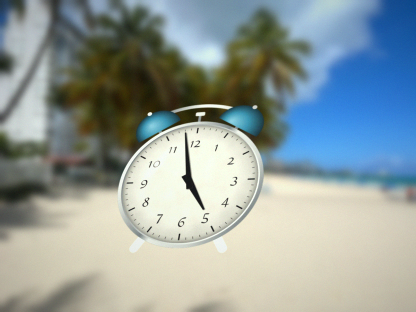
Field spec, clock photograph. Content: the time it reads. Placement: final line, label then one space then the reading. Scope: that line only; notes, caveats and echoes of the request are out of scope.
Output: 4:58
